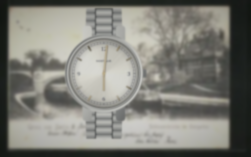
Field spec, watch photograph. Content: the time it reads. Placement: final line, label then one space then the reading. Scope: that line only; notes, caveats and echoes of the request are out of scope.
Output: 6:01
